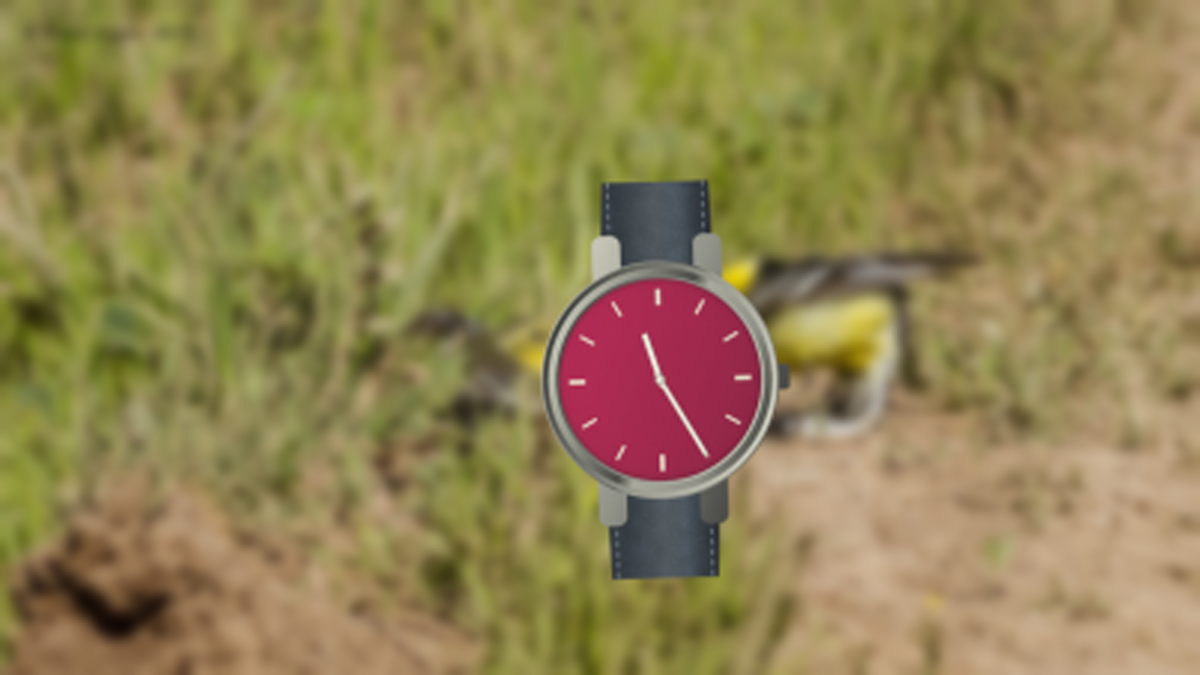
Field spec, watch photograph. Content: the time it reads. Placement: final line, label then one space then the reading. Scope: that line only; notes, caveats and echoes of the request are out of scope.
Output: 11:25
